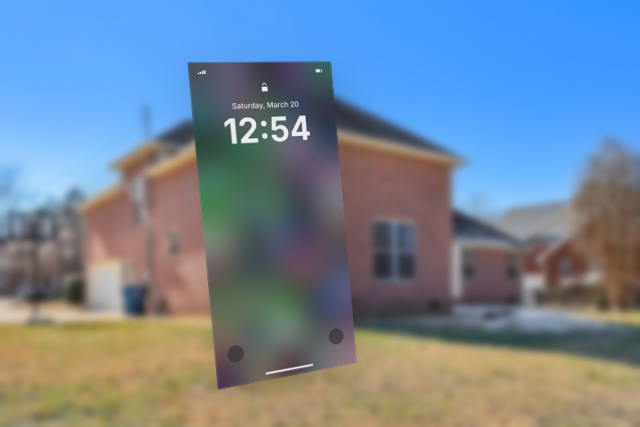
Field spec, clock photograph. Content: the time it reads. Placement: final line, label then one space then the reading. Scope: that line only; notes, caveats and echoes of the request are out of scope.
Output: 12:54
